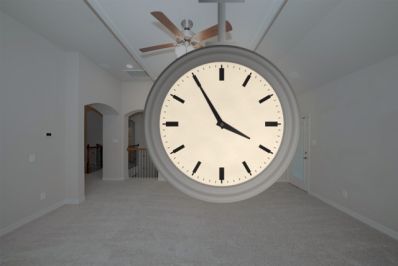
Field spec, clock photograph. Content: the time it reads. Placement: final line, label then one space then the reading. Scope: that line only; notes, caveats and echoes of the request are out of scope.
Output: 3:55
